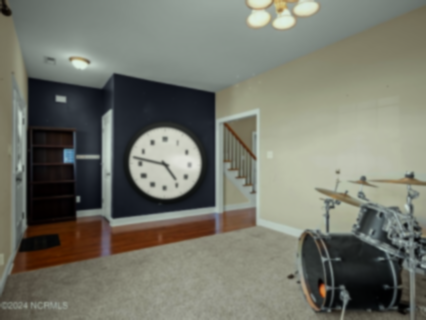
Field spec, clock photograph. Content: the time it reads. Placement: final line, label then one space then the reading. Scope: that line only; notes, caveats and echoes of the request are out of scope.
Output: 4:47
